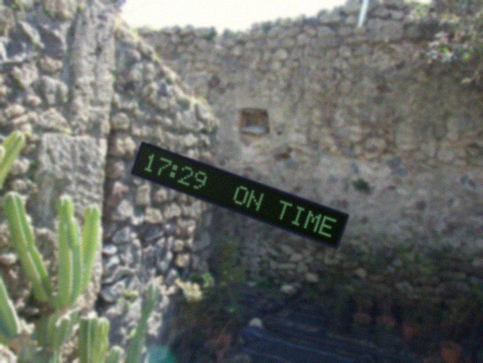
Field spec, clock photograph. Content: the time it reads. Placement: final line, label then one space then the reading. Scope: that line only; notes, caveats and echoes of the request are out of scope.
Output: 17:29
